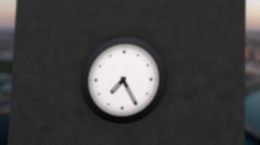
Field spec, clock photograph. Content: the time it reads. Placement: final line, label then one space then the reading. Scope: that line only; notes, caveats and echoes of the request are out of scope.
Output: 7:25
